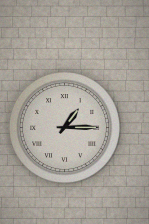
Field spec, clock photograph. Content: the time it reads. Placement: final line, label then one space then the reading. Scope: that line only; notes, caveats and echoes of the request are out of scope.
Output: 1:15
